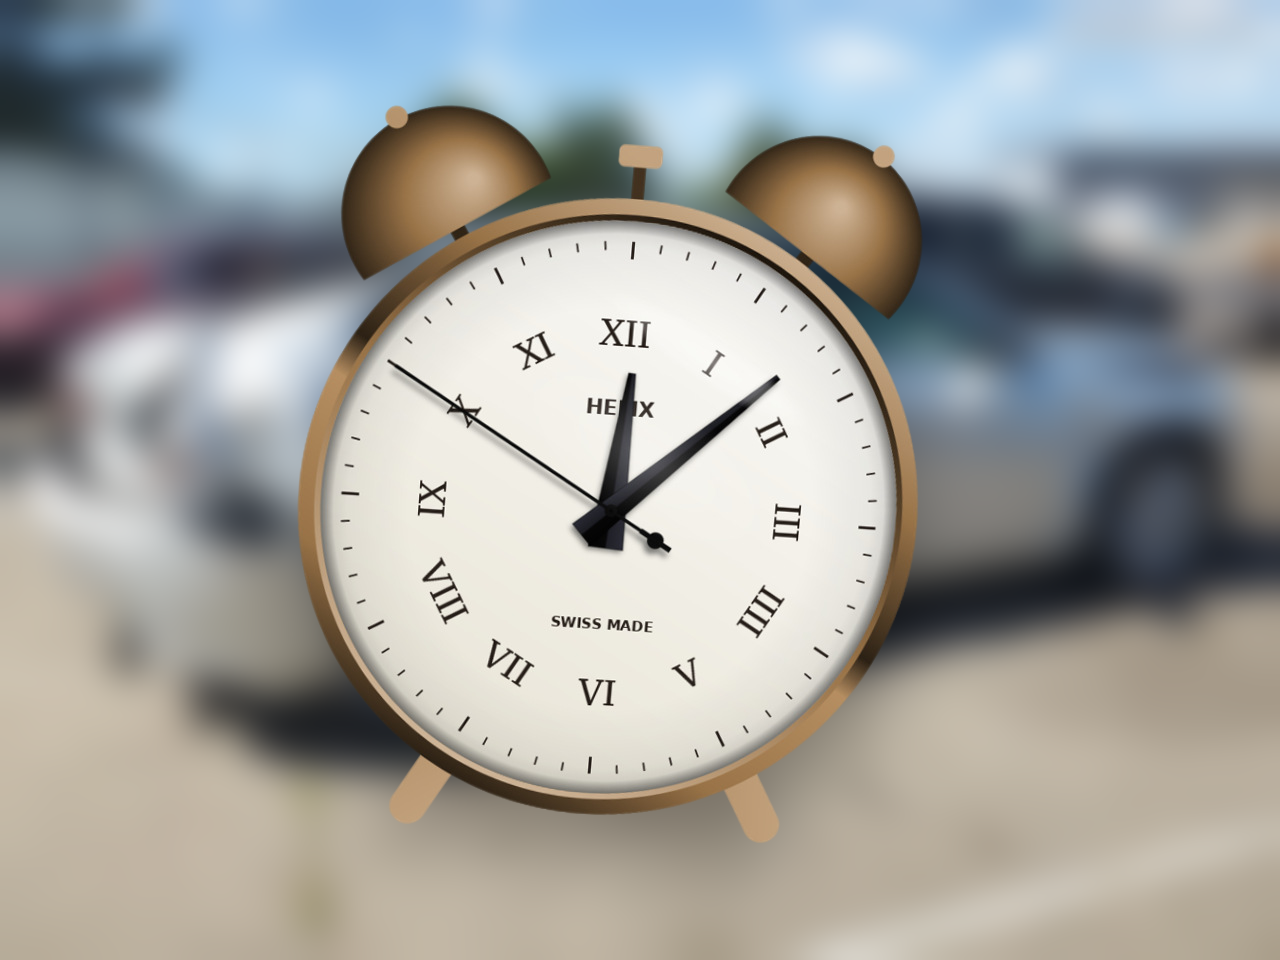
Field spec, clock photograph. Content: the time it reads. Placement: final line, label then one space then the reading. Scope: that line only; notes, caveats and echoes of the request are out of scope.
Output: 12:07:50
